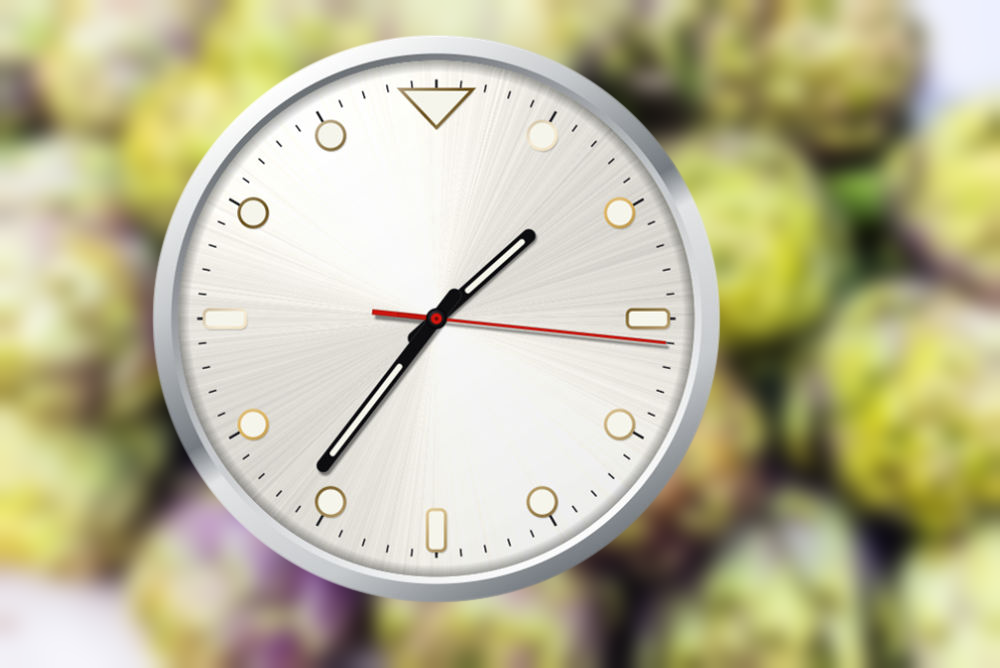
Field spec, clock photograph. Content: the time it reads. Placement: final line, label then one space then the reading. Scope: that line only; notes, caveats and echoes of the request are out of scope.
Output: 1:36:16
